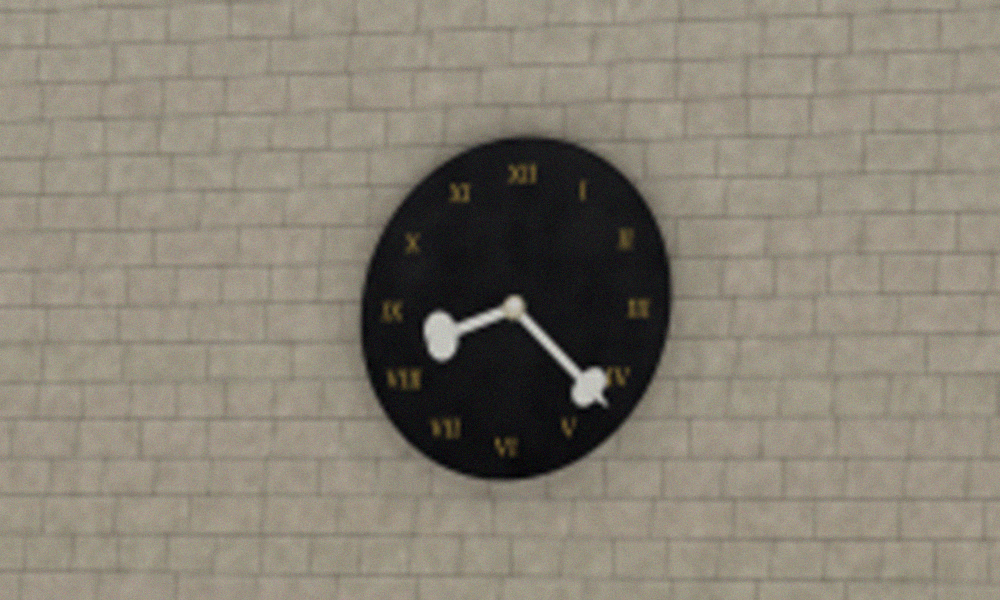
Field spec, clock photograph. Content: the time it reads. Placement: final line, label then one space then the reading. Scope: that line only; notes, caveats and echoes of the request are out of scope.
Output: 8:22
